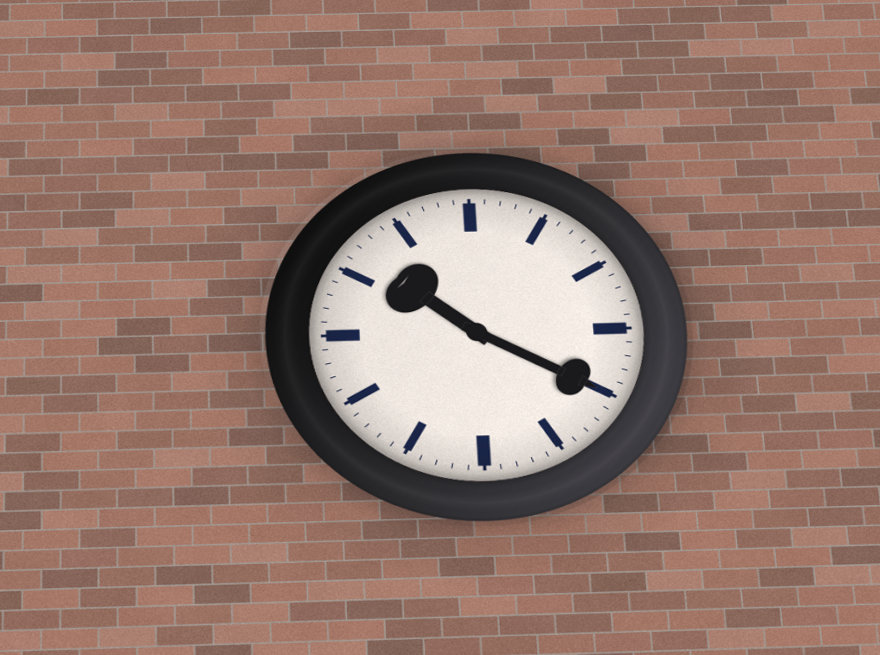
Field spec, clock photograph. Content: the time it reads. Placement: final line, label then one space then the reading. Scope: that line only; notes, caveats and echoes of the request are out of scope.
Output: 10:20
